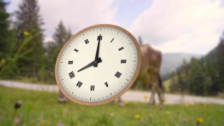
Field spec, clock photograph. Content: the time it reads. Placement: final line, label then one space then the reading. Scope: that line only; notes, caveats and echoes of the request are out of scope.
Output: 8:00
